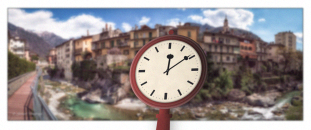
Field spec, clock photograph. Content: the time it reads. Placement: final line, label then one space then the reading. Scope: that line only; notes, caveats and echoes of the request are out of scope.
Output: 12:09
